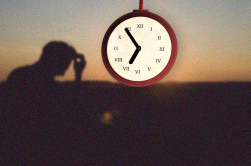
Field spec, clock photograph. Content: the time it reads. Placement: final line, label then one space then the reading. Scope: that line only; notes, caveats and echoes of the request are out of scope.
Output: 6:54
